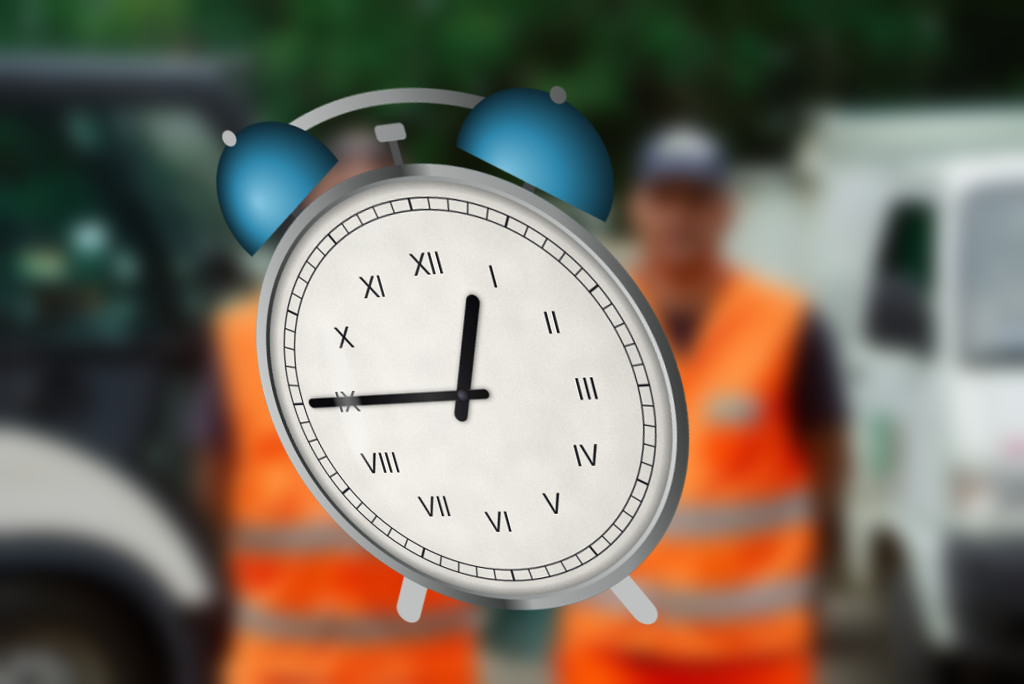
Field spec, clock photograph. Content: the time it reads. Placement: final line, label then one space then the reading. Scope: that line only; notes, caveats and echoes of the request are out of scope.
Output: 12:45
